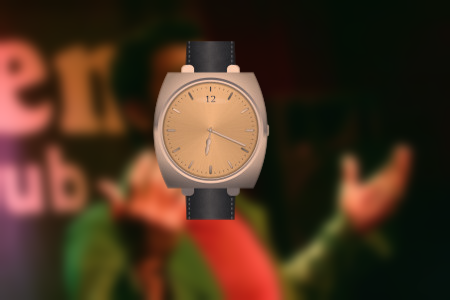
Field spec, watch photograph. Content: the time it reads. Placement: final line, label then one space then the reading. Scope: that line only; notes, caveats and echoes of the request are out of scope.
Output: 6:19
